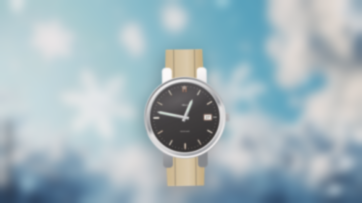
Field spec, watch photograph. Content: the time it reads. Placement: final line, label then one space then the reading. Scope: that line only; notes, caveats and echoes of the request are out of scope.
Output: 12:47
